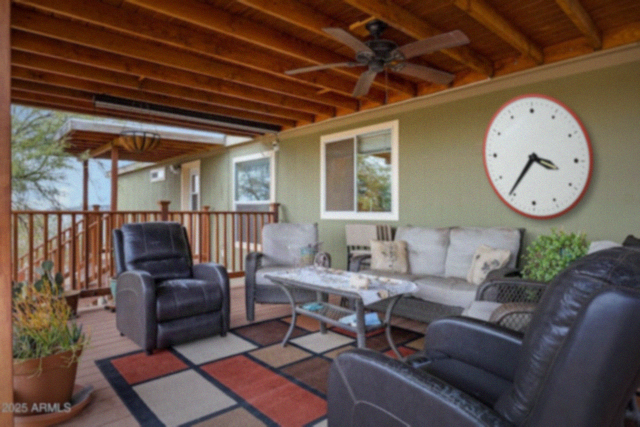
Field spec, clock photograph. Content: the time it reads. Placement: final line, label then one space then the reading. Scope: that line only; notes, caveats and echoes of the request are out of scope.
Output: 3:36
